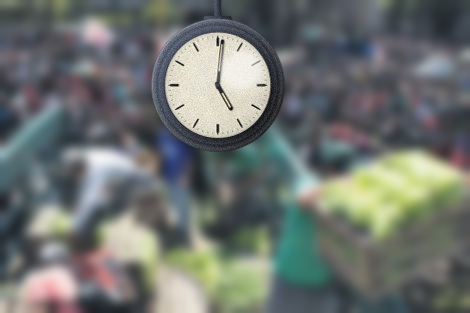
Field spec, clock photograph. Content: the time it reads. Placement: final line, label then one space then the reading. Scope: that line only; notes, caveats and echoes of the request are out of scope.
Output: 5:01
